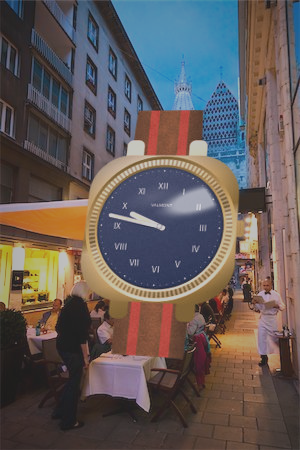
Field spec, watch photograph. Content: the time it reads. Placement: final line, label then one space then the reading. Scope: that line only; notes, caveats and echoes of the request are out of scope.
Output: 9:47
